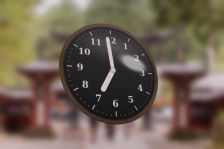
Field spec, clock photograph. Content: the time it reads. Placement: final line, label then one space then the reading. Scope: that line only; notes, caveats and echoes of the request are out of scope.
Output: 6:59
